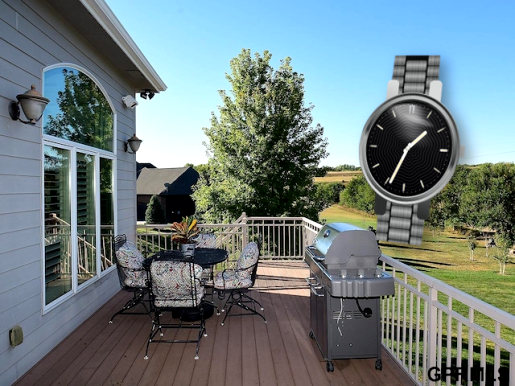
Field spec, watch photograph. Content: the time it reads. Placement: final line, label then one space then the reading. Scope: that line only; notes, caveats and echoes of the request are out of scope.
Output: 1:34
